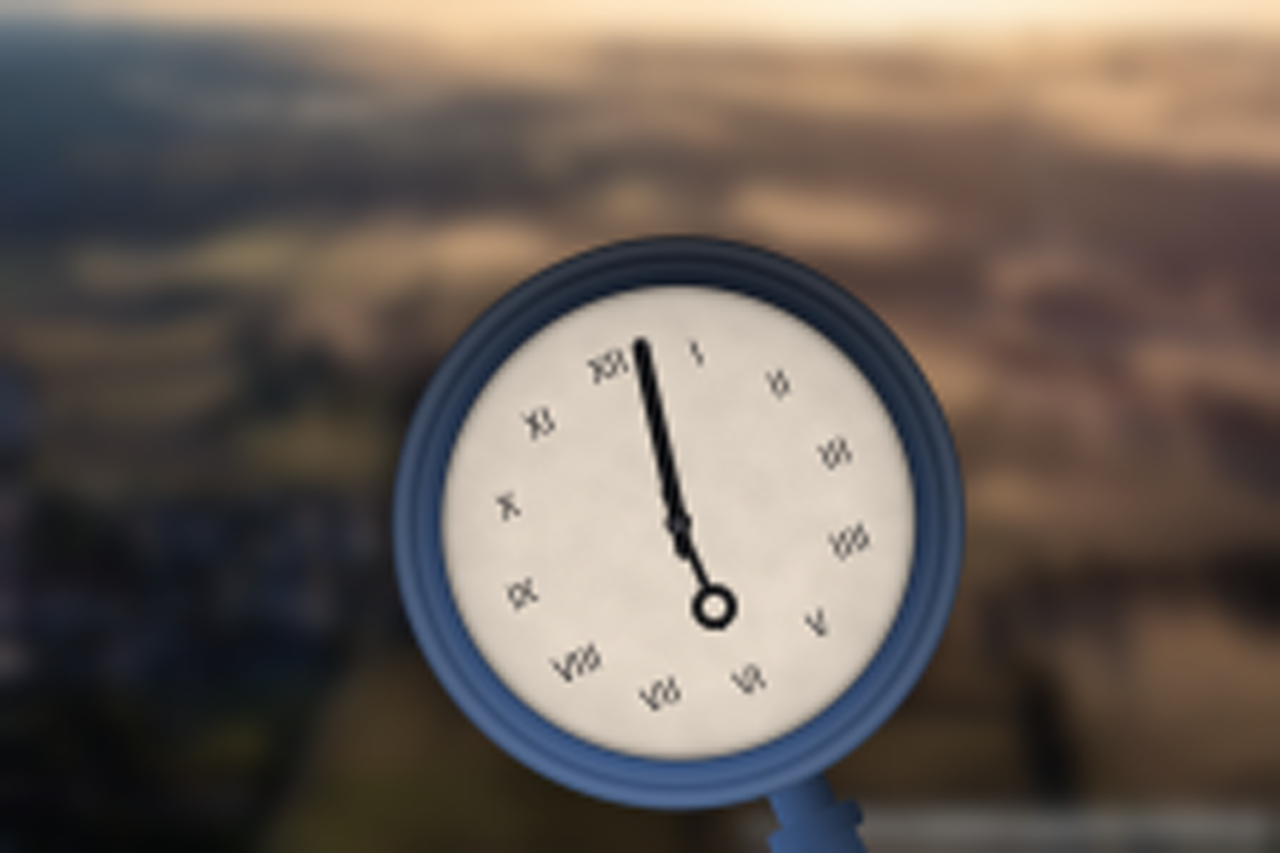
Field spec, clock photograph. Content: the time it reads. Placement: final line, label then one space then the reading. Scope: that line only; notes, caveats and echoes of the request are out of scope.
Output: 6:02
